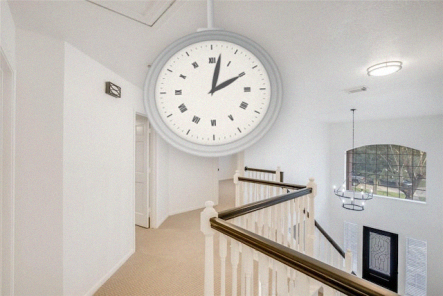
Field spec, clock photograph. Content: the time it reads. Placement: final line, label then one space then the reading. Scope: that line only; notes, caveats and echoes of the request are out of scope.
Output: 2:02
